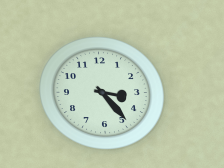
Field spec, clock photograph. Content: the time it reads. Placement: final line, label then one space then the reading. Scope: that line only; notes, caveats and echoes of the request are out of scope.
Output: 3:24
